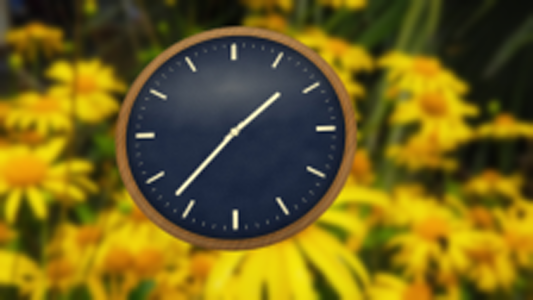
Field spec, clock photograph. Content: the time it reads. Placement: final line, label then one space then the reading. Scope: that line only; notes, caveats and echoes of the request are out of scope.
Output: 1:37
